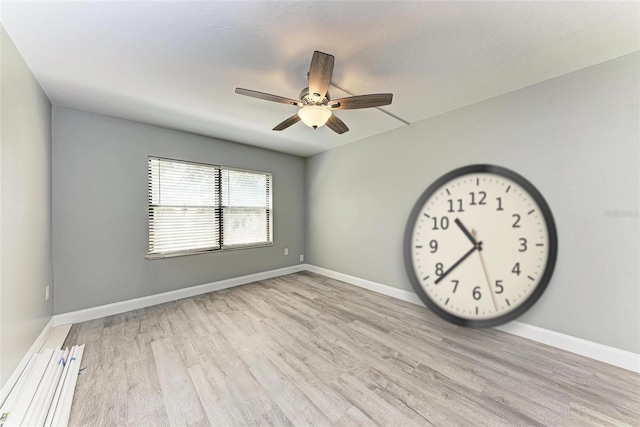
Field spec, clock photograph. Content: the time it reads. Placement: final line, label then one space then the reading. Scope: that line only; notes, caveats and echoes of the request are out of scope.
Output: 10:38:27
